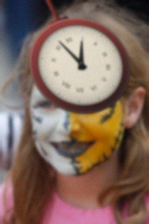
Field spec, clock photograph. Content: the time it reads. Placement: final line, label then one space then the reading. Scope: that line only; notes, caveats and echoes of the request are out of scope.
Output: 12:57
